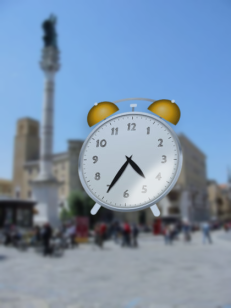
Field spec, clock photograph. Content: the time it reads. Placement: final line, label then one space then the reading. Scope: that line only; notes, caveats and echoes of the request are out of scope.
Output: 4:35
